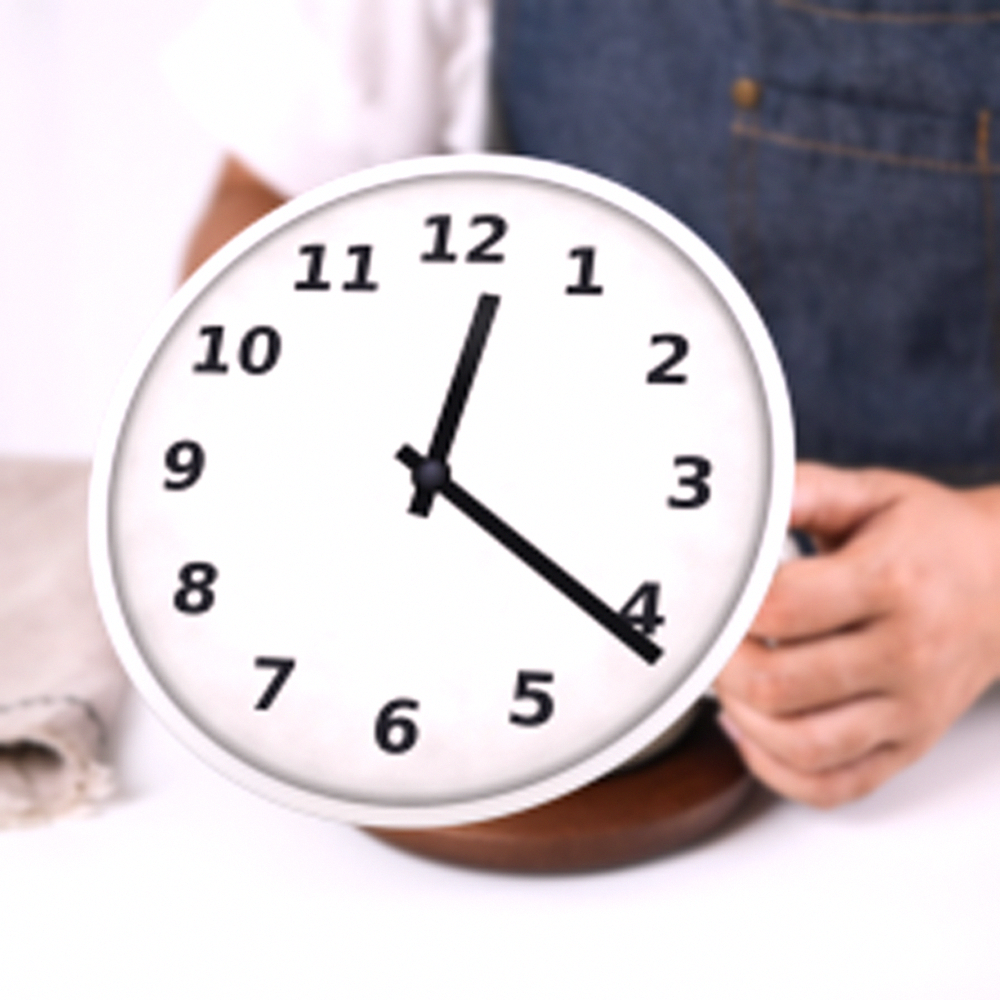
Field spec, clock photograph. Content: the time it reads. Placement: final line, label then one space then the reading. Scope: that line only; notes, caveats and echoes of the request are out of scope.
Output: 12:21
